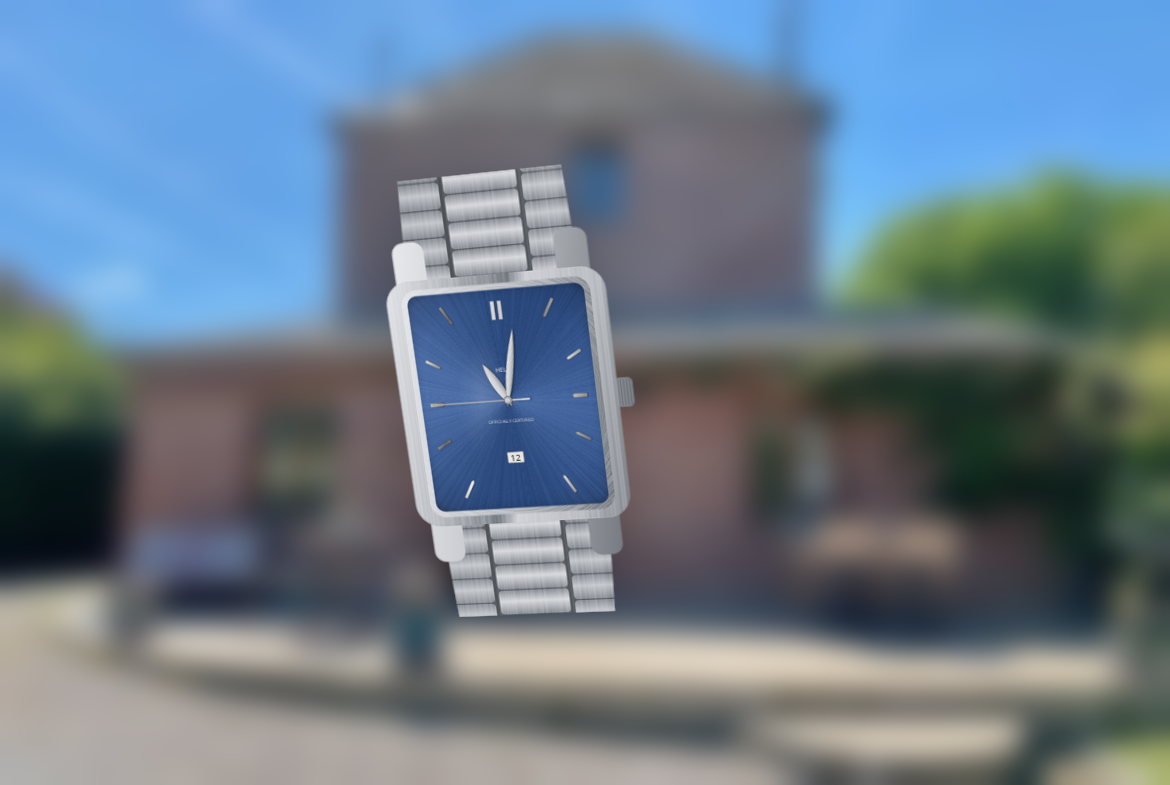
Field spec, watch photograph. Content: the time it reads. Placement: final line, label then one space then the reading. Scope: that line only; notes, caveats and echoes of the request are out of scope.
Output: 11:01:45
